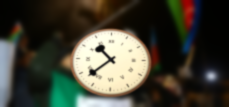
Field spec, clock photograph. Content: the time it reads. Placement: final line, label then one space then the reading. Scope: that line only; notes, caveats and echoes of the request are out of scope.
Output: 10:38
